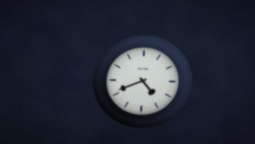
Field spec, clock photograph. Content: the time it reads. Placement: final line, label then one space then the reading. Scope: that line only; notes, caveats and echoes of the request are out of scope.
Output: 4:41
